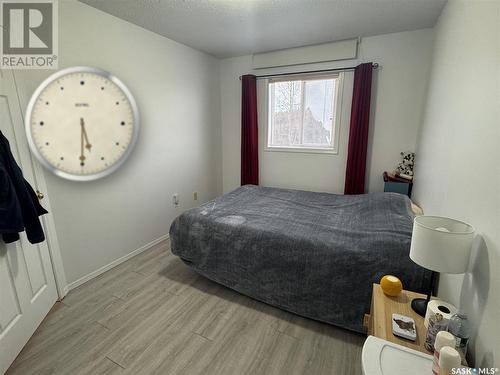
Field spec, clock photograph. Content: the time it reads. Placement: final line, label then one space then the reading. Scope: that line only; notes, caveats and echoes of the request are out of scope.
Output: 5:30
